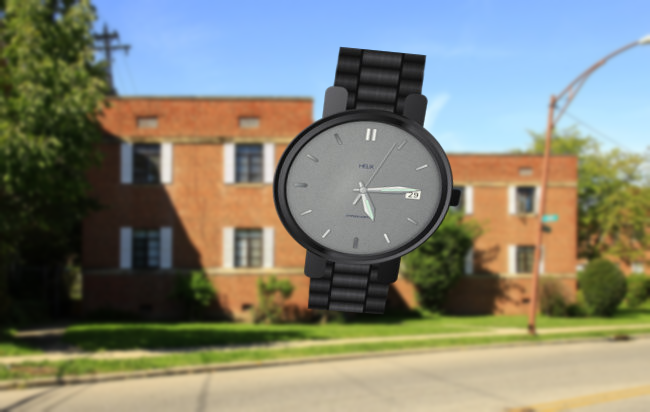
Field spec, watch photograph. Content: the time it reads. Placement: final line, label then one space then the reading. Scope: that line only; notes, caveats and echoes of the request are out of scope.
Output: 5:14:04
